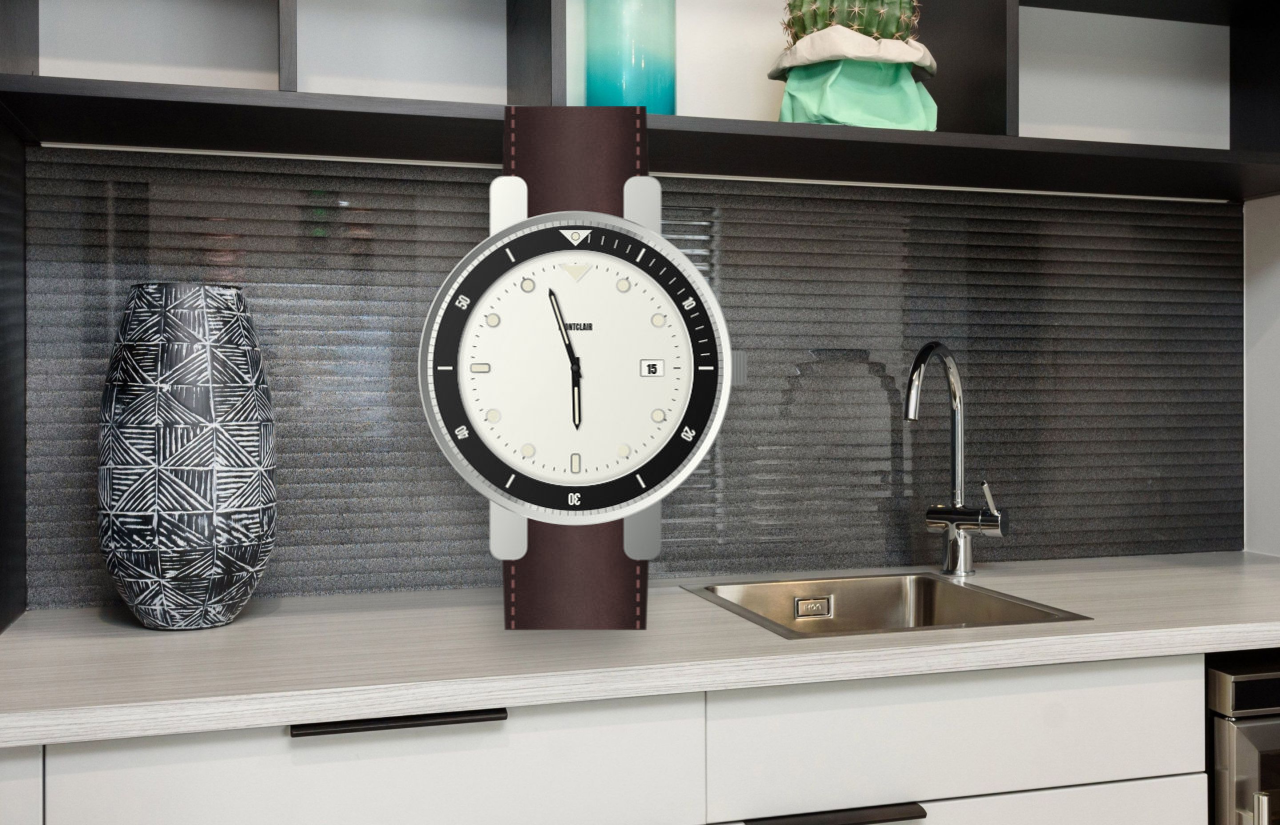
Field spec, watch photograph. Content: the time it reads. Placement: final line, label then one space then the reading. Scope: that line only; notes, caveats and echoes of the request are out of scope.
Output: 5:57
